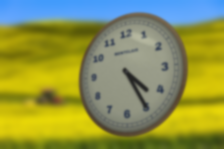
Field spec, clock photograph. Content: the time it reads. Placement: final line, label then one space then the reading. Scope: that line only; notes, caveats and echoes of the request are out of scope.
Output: 4:25
